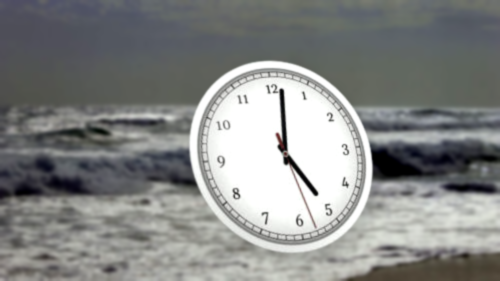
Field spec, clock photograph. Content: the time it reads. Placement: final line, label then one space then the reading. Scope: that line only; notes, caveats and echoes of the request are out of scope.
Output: 5:01:28
